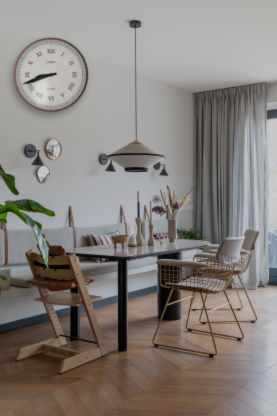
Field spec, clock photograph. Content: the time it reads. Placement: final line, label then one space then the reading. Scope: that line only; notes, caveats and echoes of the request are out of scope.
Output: 8:42
